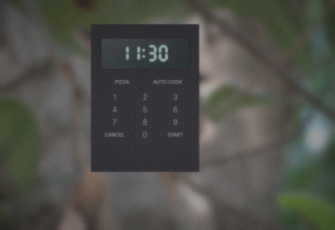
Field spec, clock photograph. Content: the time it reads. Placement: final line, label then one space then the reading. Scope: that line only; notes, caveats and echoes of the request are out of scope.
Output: 11:30
